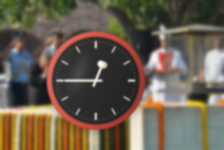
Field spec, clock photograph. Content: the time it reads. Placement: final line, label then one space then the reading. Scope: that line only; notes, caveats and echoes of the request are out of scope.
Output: 12:45
